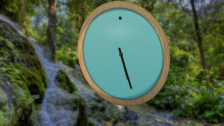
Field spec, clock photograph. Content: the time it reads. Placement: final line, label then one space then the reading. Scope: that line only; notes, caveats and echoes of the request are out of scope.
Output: 5:27
